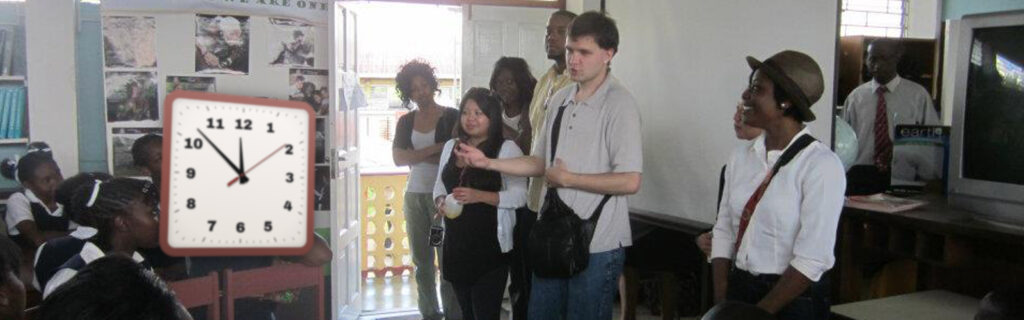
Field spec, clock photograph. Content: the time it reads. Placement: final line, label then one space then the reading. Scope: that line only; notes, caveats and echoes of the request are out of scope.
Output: 11:52:09
